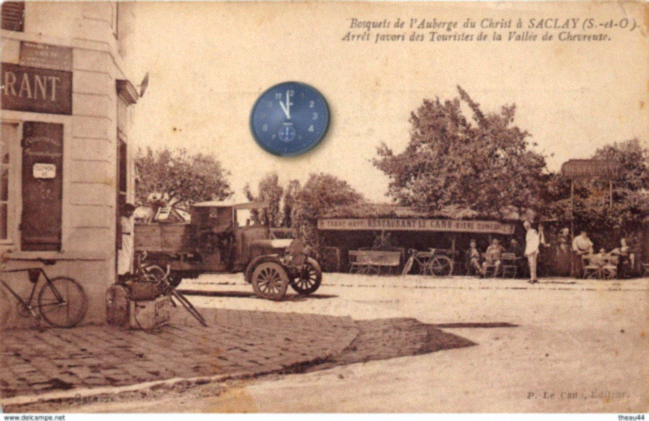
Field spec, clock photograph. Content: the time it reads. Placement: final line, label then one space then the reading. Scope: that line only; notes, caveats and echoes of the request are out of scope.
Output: 10:59
